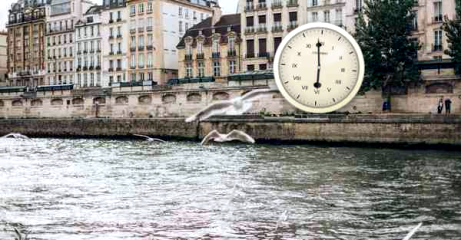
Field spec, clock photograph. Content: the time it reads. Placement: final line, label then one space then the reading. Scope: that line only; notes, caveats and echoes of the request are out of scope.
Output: 5:59
